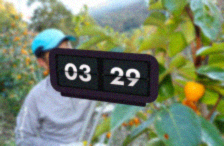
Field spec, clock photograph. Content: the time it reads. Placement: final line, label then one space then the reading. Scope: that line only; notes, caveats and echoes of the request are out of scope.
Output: 3:29
